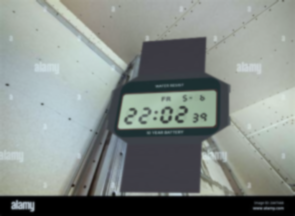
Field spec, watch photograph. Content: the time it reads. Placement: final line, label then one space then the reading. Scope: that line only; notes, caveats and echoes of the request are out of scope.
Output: 22:02
